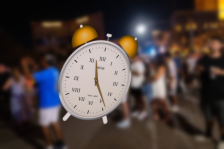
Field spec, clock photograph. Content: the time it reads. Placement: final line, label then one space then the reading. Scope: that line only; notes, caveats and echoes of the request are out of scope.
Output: 11:24
